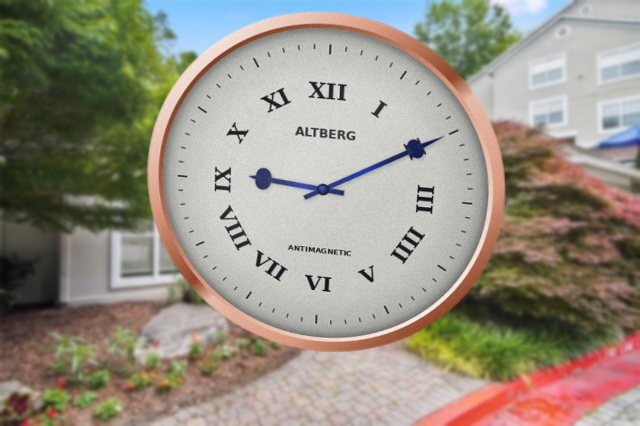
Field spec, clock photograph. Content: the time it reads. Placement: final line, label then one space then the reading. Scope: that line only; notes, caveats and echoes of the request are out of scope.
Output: 9:10
